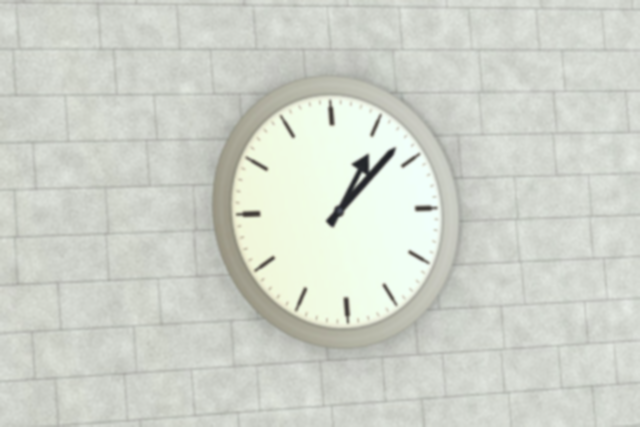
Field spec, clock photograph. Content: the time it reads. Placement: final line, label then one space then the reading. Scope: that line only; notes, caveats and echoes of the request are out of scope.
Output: 1:08
